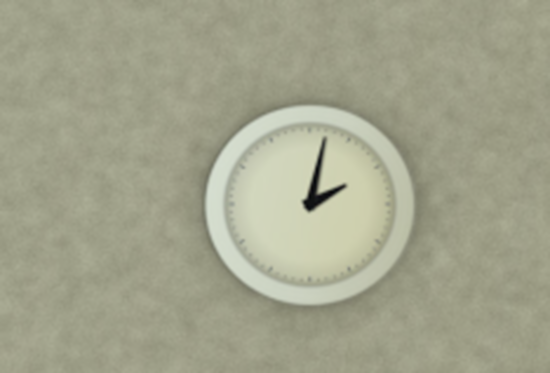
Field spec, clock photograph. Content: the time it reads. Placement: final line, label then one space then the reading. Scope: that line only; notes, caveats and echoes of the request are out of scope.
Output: 2:02
